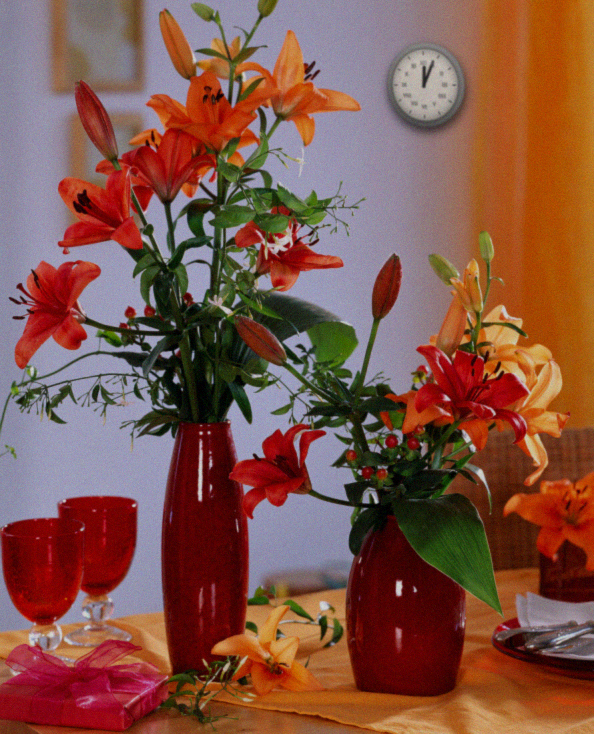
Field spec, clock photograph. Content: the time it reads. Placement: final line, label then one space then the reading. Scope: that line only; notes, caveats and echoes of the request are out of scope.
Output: 12:04
